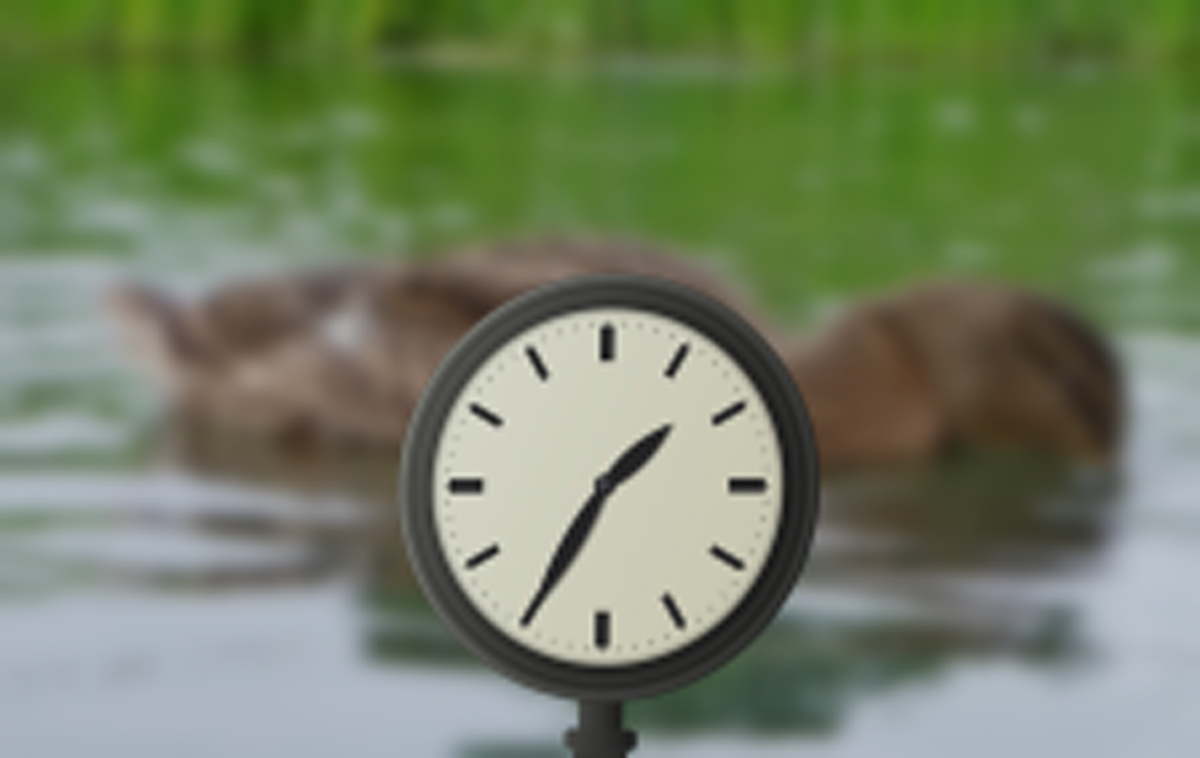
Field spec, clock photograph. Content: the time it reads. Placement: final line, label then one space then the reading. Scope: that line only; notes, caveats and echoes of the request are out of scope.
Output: 1:35
